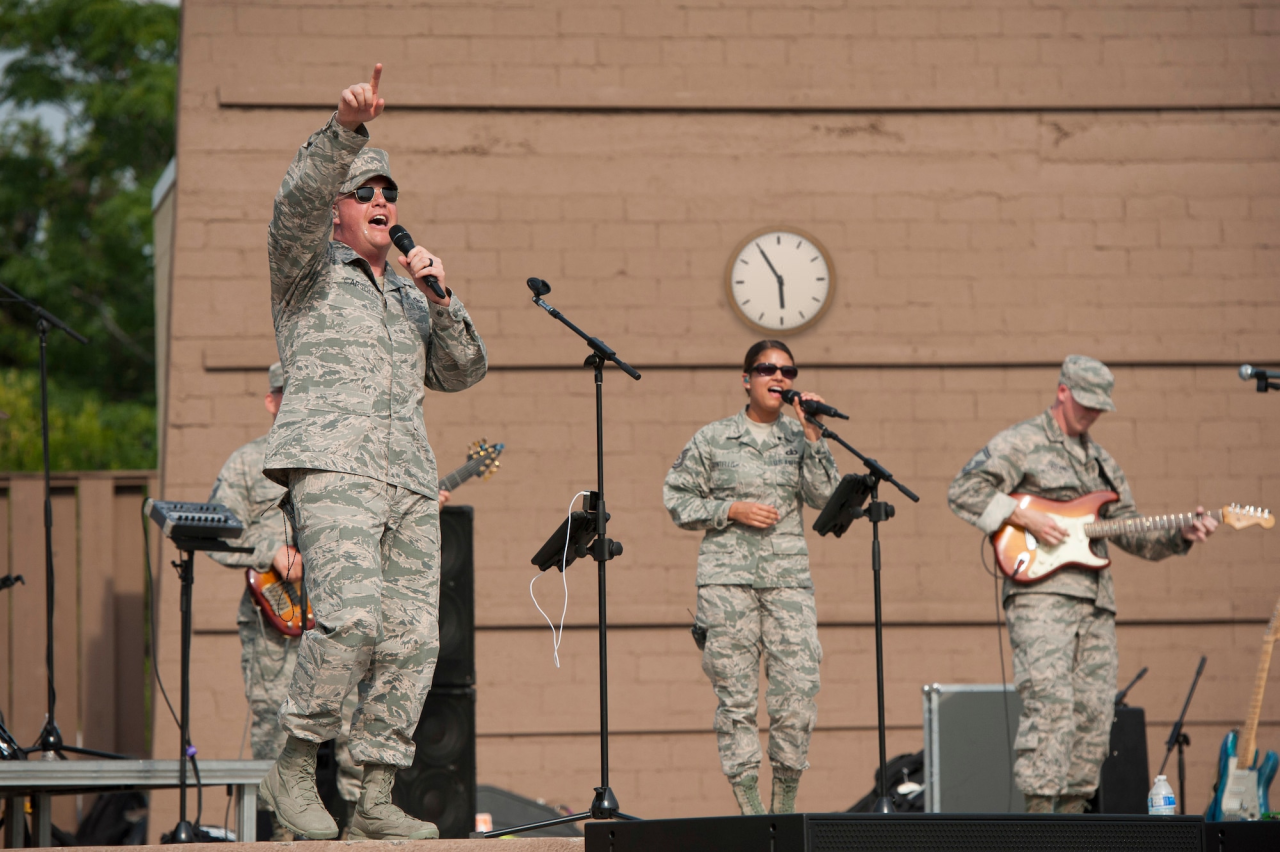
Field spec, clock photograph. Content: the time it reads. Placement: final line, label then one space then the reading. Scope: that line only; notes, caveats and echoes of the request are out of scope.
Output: 5:55
